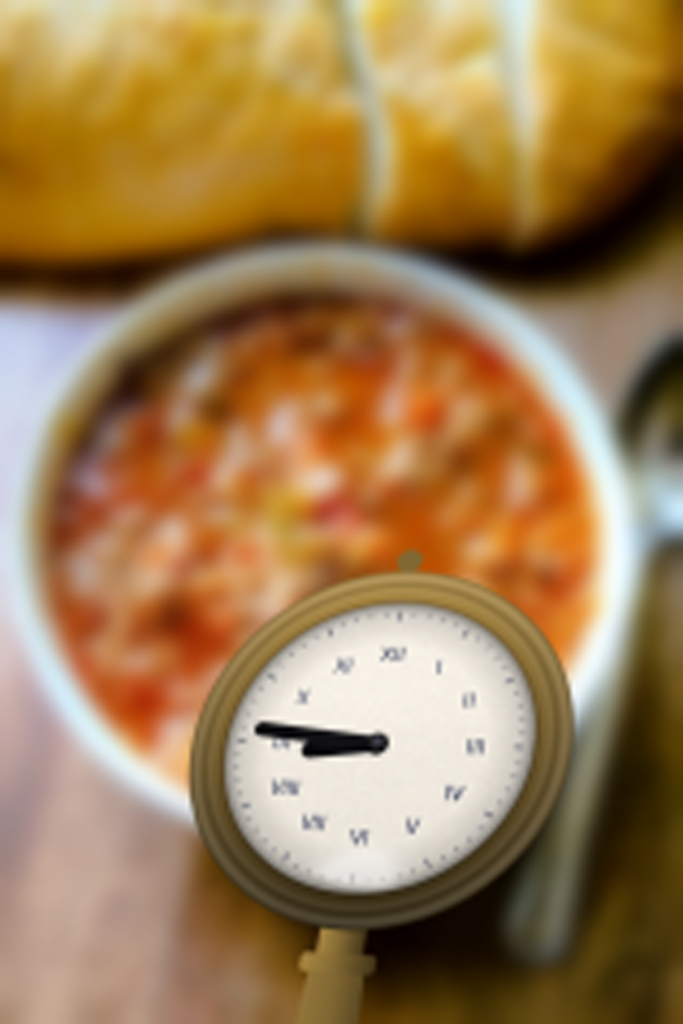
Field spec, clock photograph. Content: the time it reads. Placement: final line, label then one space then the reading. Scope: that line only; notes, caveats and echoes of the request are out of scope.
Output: 8:46
